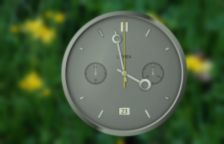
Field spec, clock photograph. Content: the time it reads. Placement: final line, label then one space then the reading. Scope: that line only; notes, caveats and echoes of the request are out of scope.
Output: 3:58
